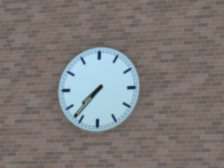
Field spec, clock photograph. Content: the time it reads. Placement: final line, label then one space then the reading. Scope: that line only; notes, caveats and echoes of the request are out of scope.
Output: 7:37
